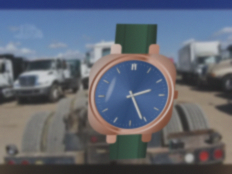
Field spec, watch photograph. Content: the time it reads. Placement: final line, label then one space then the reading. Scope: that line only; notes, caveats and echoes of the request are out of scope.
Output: 2:26
